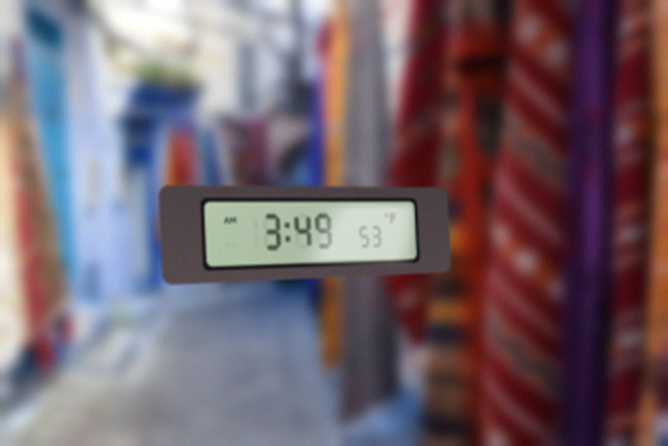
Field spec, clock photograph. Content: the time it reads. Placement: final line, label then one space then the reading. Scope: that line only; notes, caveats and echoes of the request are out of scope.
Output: 3:49
